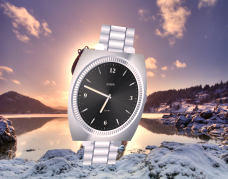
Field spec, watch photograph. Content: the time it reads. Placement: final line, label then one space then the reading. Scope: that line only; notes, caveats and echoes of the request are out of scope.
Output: 6:48
